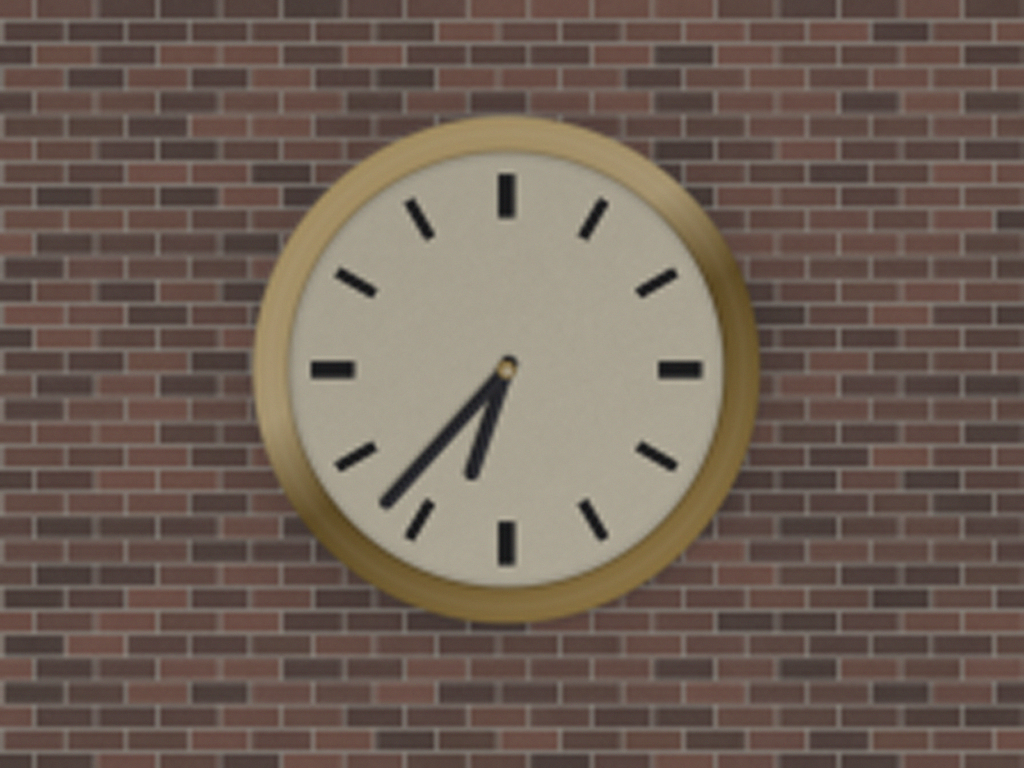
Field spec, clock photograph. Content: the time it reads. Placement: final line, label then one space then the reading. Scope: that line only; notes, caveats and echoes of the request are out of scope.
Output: 6:37
